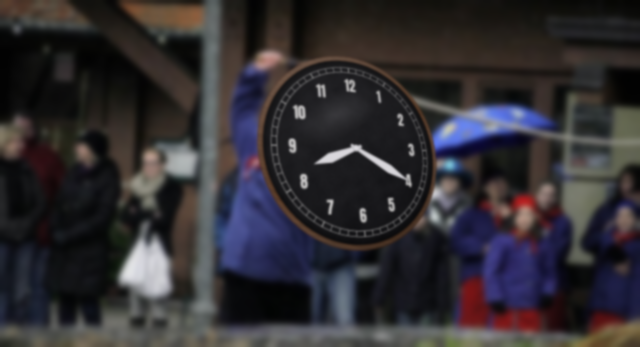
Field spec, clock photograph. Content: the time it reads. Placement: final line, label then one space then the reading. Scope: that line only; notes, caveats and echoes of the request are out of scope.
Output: 8:20
